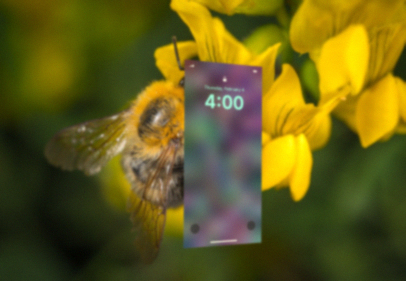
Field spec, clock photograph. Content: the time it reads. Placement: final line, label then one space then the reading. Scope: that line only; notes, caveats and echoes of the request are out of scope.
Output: 4:00
